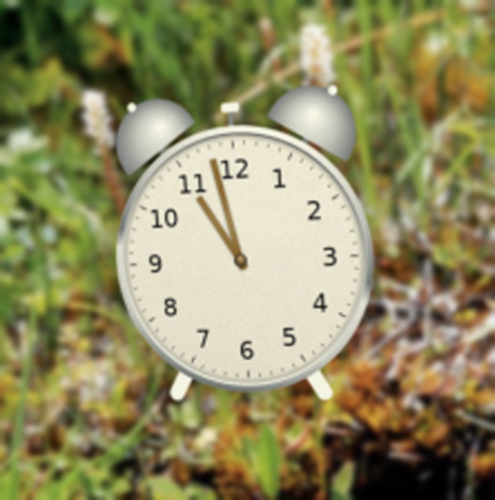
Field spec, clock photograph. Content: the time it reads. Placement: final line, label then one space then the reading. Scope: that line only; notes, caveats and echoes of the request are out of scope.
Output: 10:58
